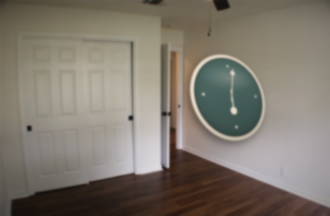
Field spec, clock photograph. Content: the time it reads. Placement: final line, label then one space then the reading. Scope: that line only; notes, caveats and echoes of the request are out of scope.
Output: 6:02
